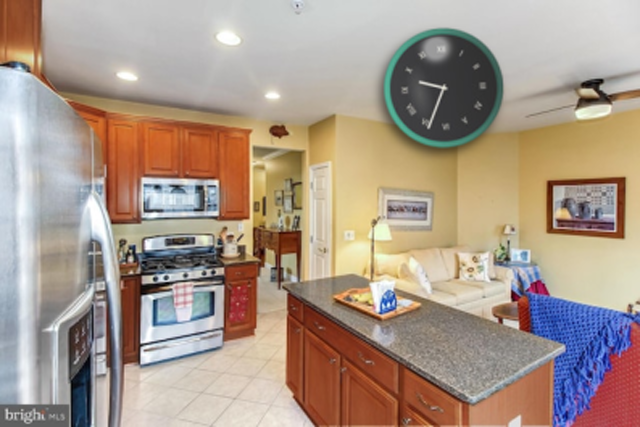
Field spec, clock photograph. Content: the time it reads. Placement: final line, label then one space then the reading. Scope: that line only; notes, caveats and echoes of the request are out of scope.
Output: 9:34
